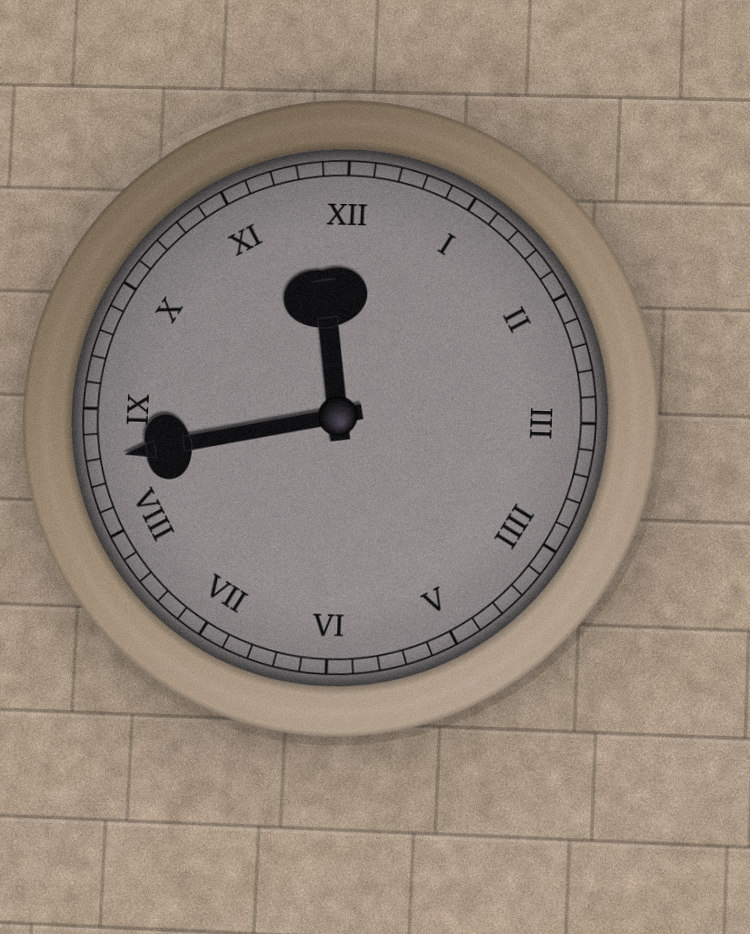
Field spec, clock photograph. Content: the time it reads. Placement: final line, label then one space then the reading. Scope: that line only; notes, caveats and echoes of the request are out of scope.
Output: 11:43
